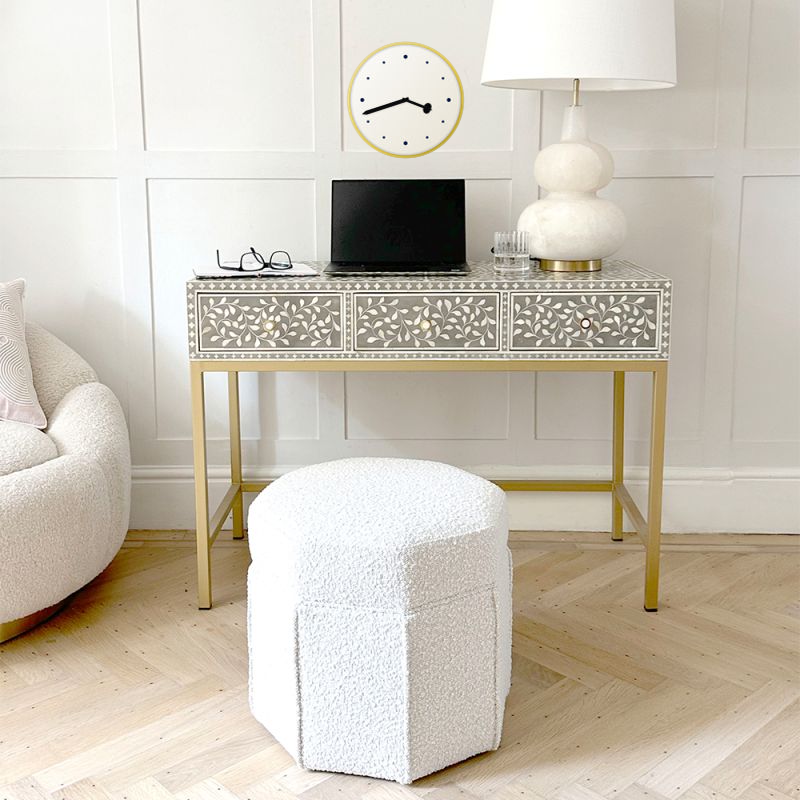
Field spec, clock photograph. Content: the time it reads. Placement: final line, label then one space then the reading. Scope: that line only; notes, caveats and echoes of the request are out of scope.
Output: 3:42
